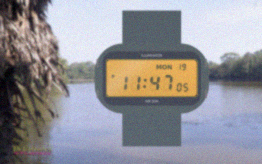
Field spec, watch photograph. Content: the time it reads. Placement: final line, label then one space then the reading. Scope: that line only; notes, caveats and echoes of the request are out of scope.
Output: 11:47
